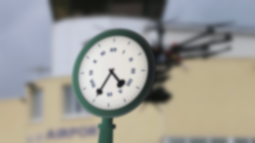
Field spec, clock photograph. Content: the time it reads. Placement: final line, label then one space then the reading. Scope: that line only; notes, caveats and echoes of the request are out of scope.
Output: 4:35
